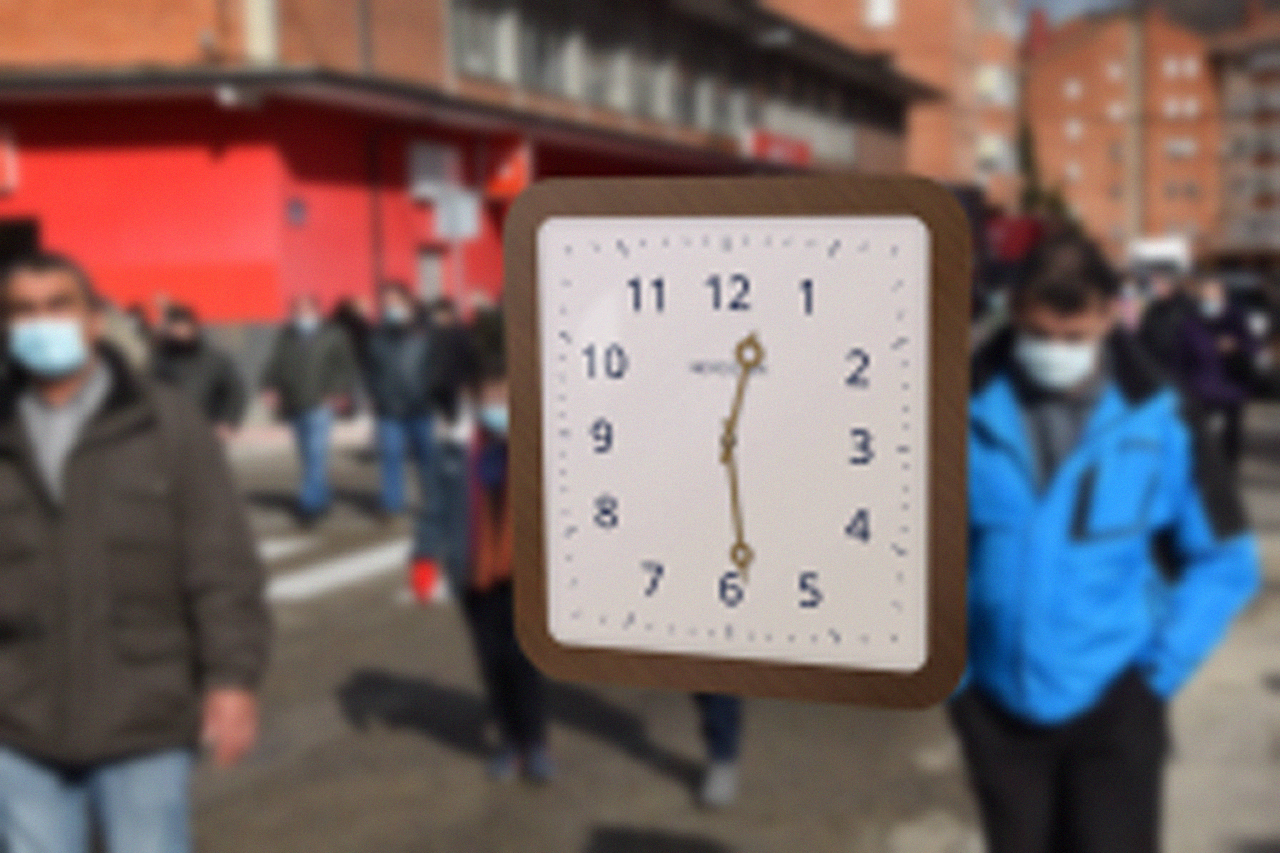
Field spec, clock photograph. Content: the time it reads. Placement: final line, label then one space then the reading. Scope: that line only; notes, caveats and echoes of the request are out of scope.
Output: 12:29
